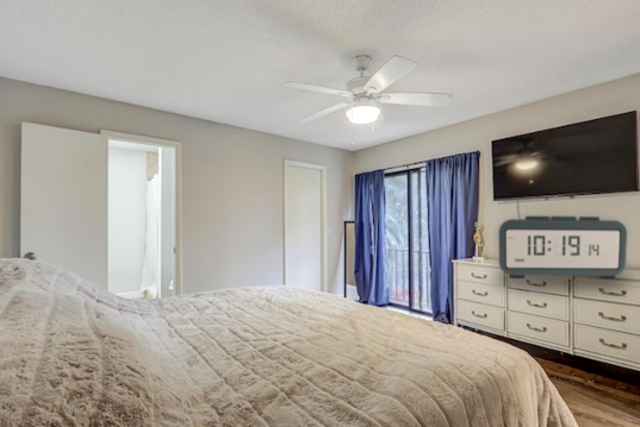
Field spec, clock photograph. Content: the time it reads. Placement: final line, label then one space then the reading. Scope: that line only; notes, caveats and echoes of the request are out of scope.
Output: 10:19:14
